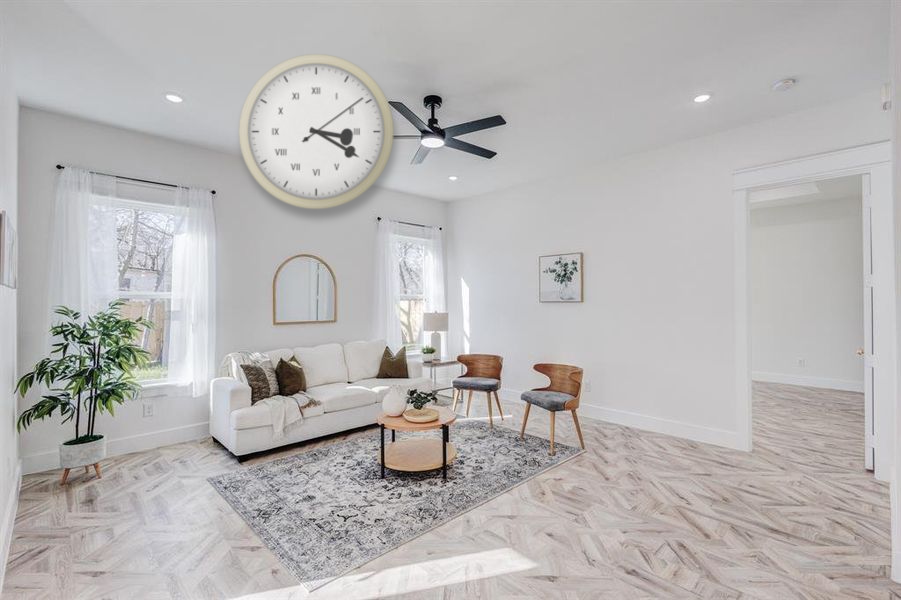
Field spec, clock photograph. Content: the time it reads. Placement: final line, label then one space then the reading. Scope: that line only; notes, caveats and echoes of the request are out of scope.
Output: 3:20:09
